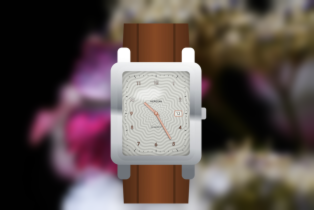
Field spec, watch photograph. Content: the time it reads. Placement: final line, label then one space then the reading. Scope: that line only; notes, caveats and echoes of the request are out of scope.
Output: 10:25
